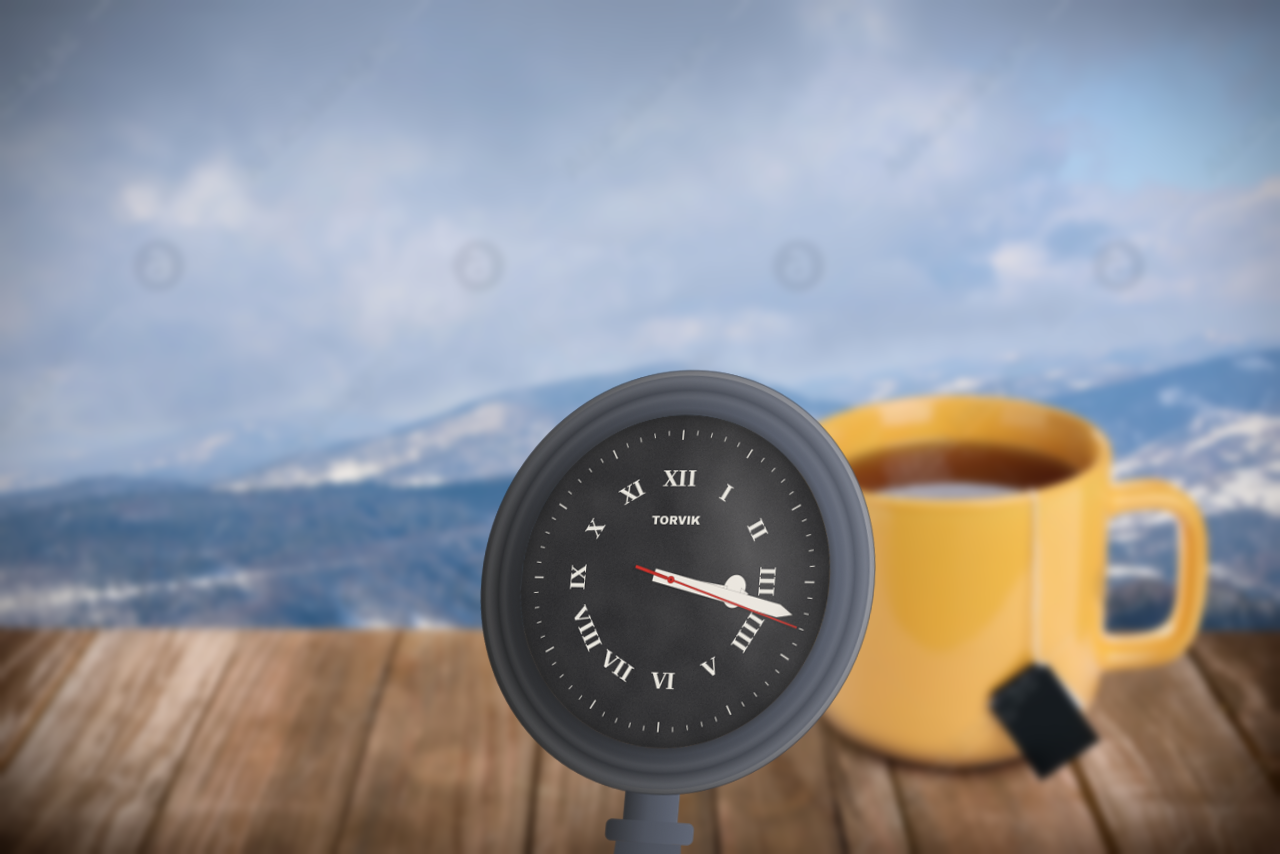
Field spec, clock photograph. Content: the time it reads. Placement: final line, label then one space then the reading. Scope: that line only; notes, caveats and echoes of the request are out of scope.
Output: 3:17:18
